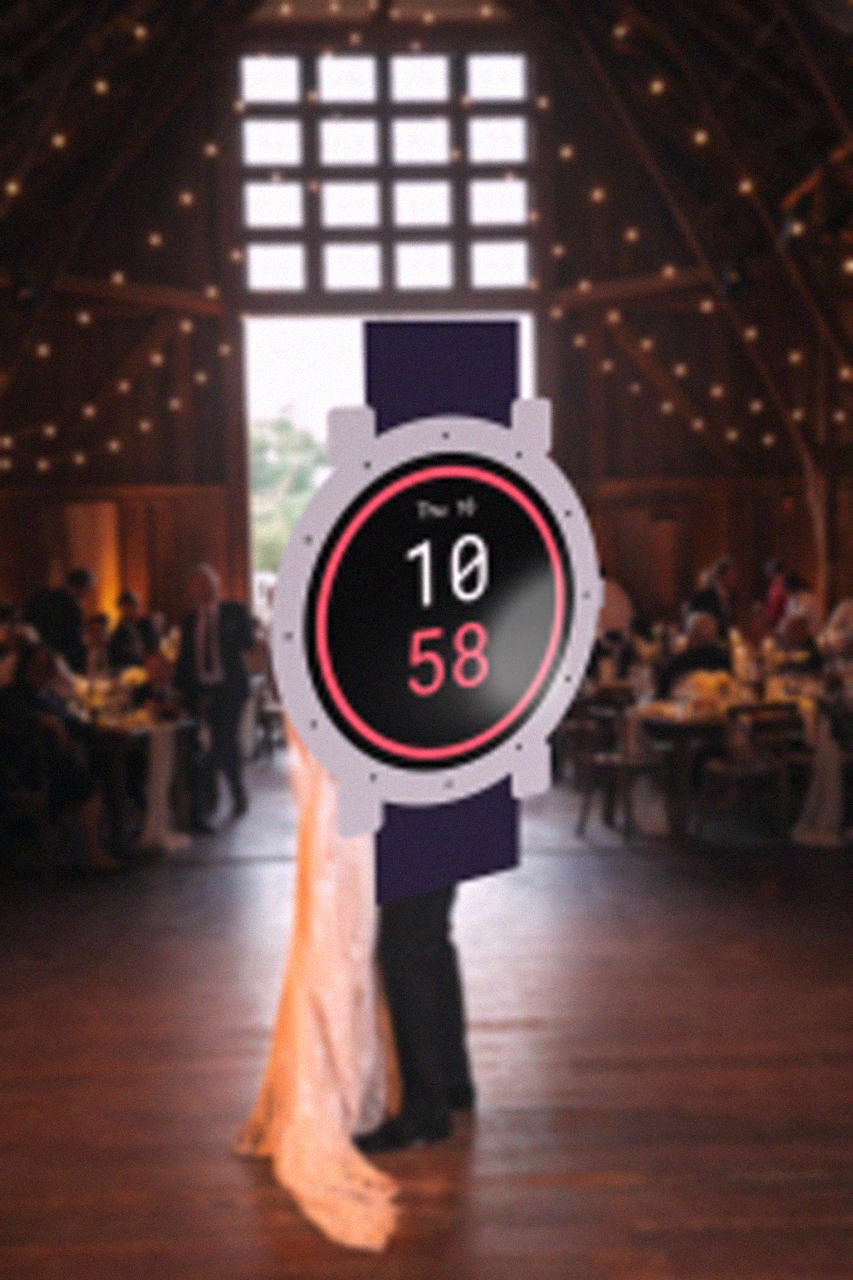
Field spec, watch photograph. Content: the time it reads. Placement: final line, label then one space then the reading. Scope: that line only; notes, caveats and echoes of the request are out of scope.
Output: 10:58
